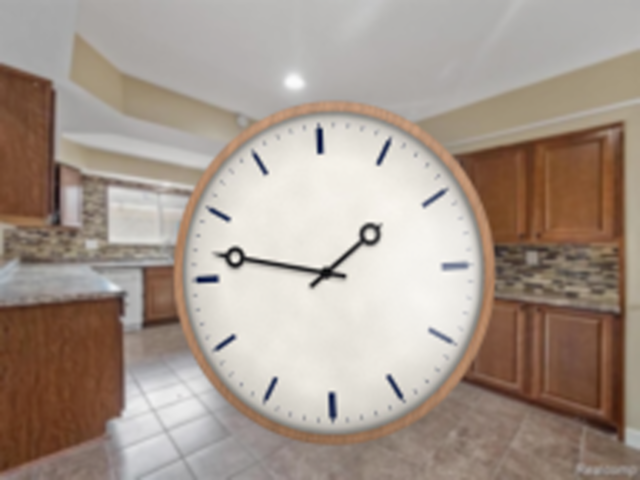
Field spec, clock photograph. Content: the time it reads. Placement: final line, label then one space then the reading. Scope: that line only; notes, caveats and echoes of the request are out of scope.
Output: 1:47
